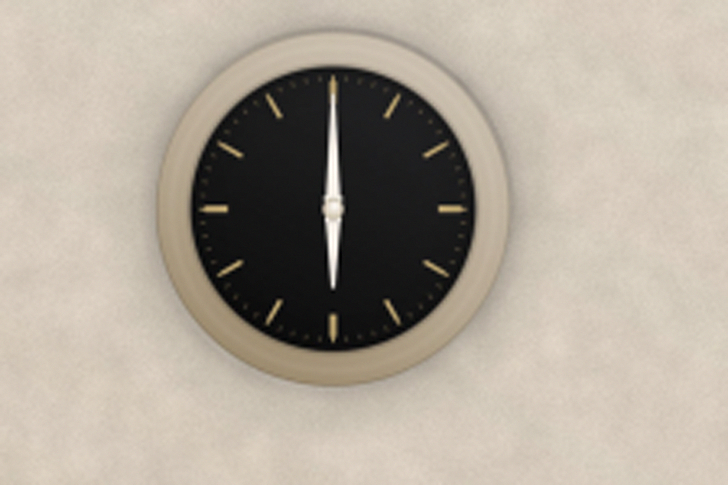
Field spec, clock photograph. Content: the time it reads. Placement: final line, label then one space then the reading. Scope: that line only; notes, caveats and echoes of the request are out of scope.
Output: 6:00
